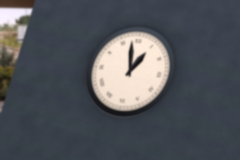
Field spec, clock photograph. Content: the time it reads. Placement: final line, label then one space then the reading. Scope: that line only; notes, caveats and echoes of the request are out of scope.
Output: 12:58
